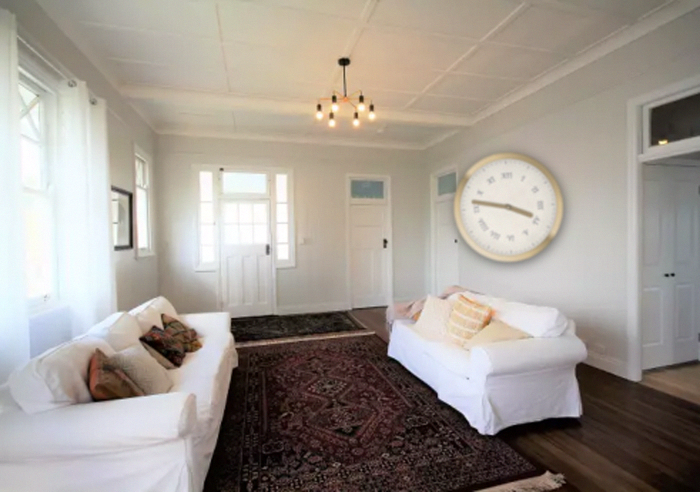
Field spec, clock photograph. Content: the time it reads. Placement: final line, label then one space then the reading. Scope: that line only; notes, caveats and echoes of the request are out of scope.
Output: 3:47
